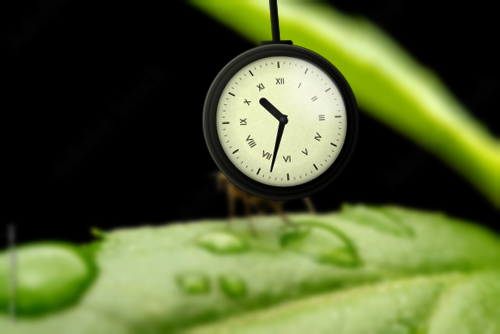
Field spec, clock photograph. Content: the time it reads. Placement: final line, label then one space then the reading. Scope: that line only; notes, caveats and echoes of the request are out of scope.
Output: 10:33
